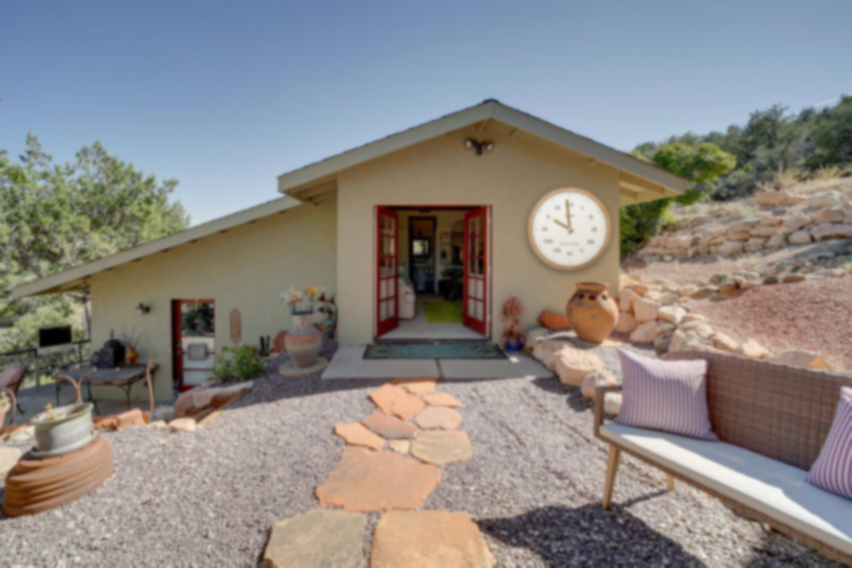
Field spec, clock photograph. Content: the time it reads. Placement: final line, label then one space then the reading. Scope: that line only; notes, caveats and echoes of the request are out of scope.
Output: 9:59
